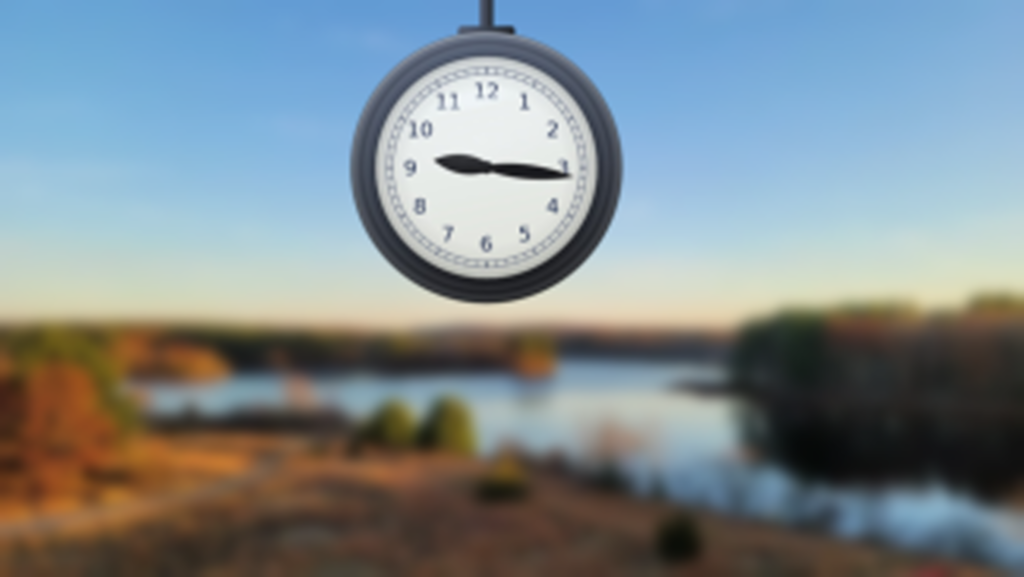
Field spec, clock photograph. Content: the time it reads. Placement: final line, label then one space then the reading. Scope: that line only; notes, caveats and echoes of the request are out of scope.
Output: 9:16
